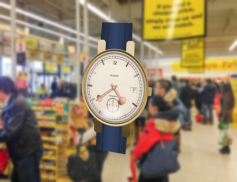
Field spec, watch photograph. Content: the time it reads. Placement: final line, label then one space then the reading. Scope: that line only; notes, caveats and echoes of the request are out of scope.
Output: 4:39
